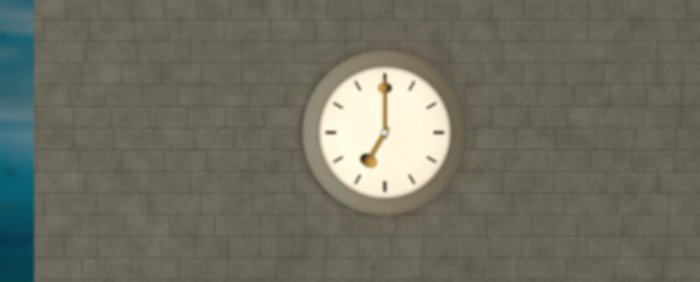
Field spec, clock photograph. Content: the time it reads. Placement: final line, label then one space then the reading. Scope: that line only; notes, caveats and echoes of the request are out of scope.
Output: 7:00
